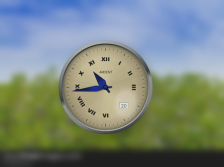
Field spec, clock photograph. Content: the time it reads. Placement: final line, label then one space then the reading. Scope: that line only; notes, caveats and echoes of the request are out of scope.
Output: 10:44
